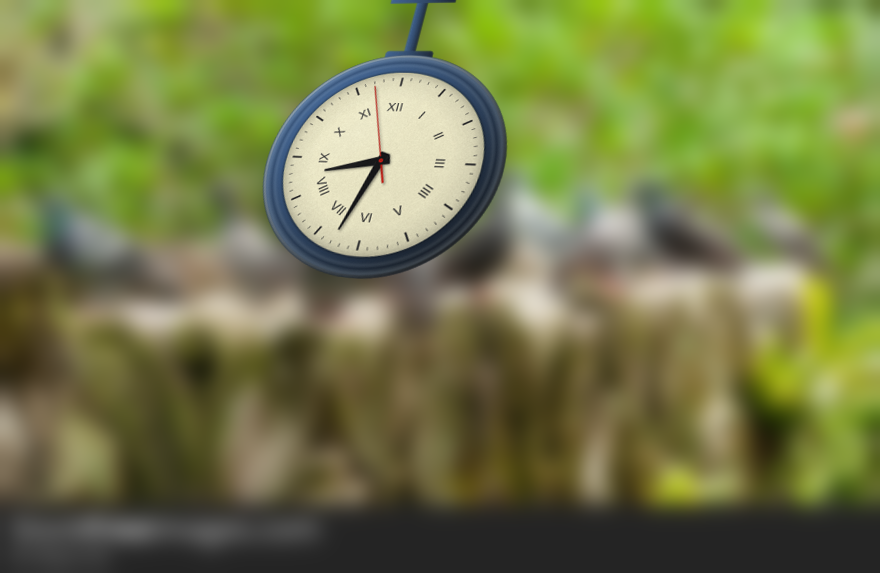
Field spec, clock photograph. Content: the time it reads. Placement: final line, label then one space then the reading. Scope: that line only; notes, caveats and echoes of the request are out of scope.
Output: 8:32:57
